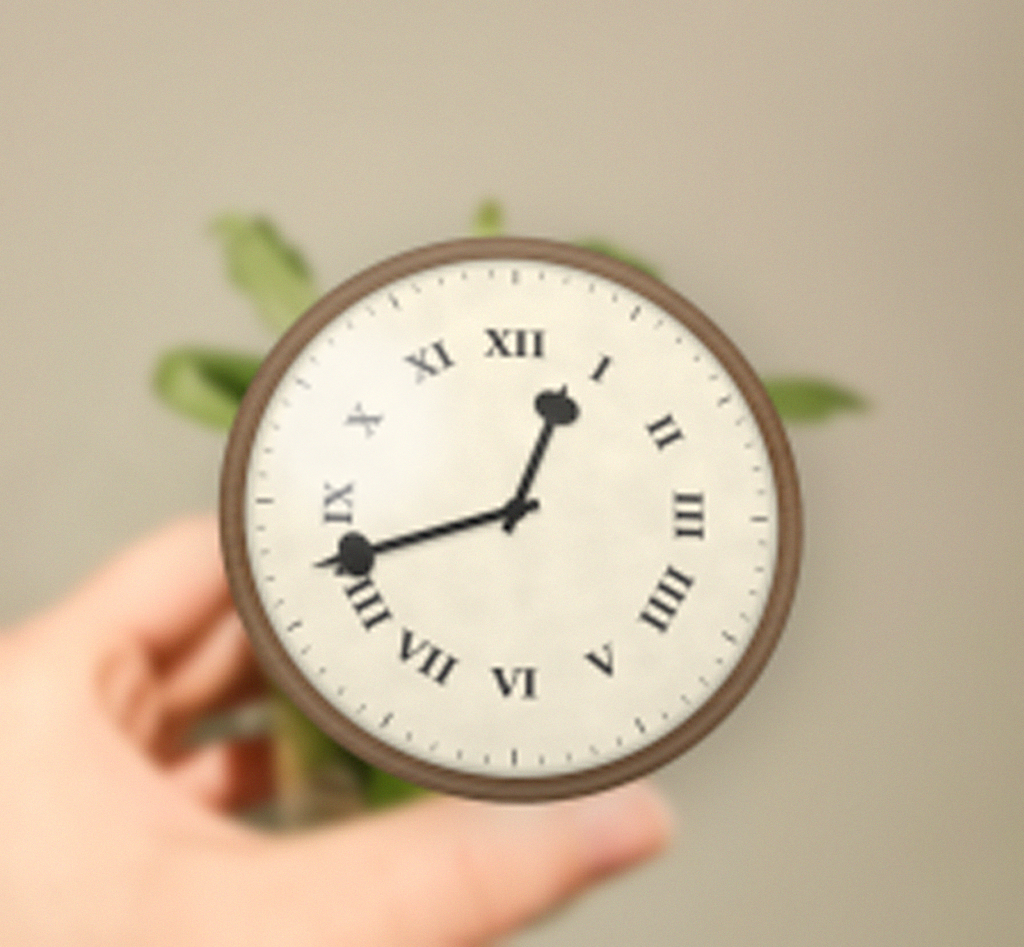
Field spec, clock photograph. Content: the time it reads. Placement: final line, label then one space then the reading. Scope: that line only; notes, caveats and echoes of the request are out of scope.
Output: 12:42
